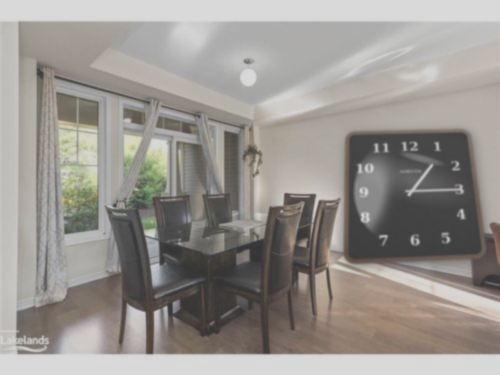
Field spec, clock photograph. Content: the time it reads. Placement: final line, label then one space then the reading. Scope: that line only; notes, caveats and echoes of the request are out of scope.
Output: 1:15
